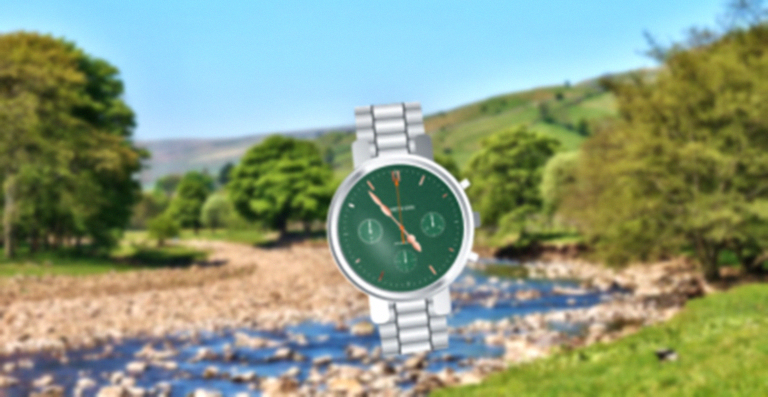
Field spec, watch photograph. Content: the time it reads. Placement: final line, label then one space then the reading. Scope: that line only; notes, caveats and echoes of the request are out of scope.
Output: 4:54
